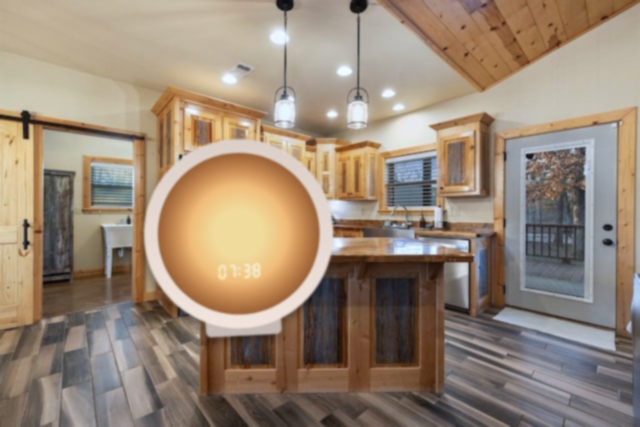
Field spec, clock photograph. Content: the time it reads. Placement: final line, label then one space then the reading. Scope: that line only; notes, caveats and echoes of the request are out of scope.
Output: 7:38
